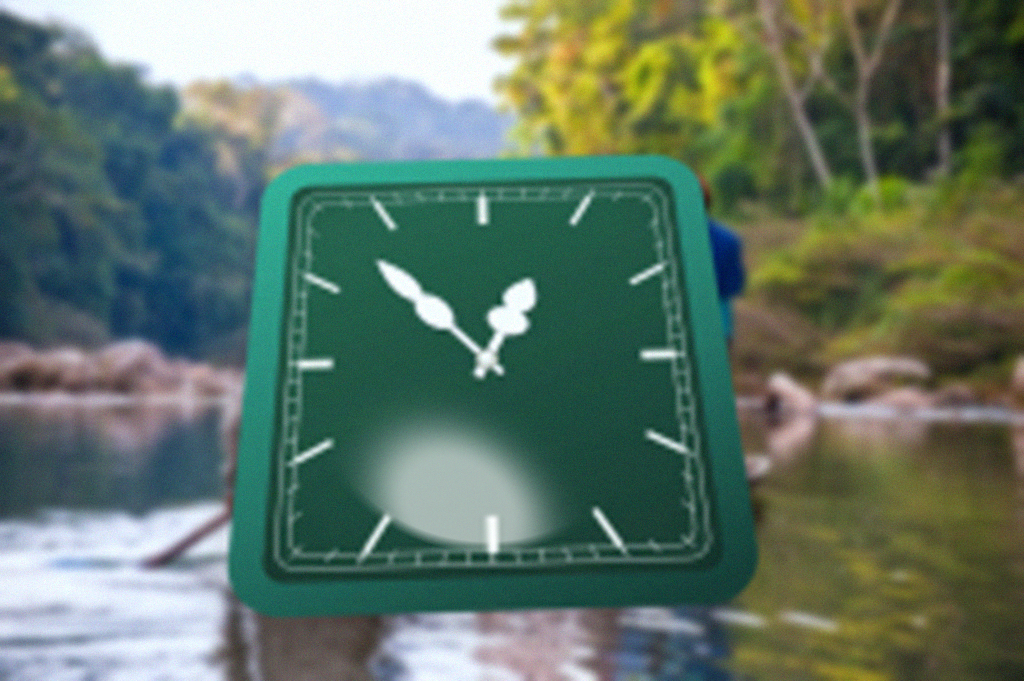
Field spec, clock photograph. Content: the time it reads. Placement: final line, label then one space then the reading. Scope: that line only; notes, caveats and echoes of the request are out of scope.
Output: 12:53
